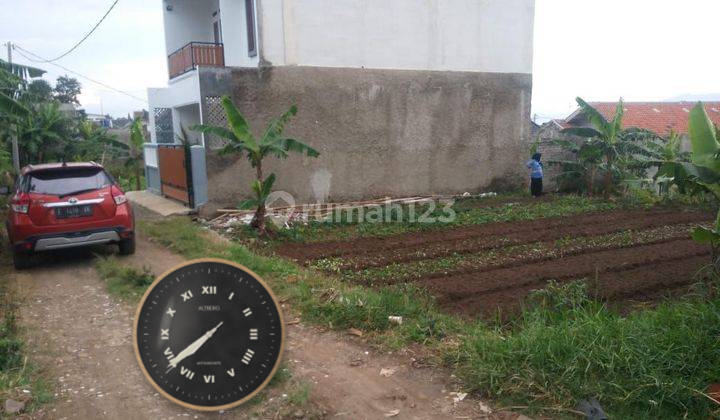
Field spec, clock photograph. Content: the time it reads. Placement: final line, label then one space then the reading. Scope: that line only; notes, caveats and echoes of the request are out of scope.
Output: 7:38:38
